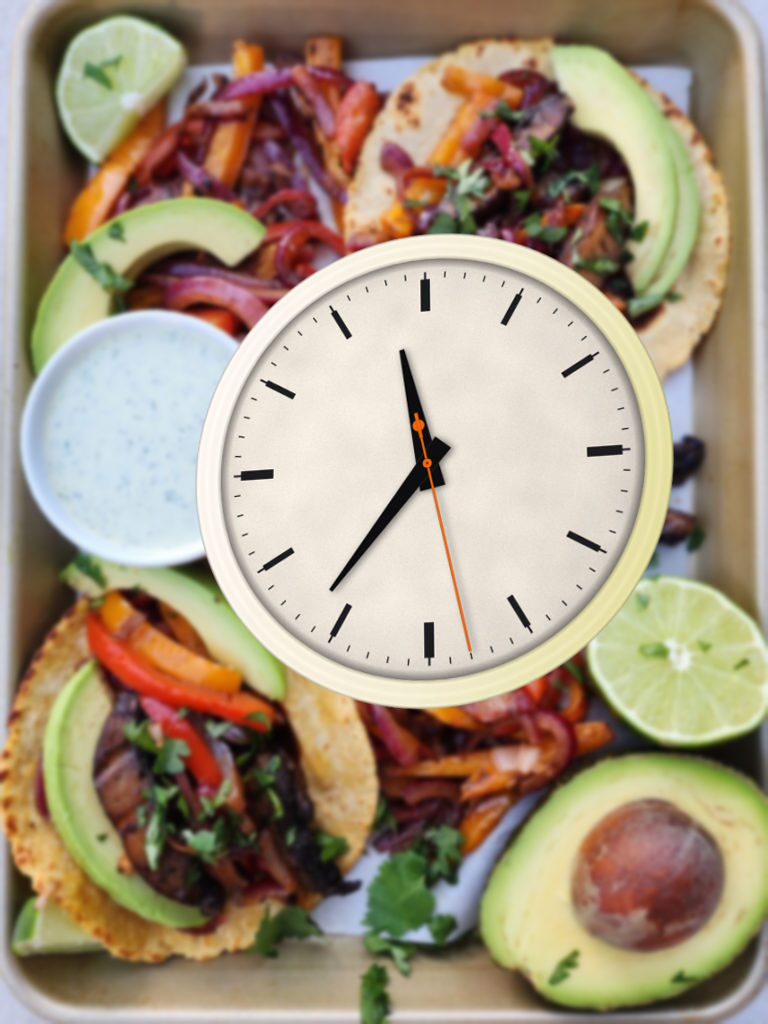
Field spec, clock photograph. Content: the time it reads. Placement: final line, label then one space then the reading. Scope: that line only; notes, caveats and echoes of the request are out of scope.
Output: 11:36:28
